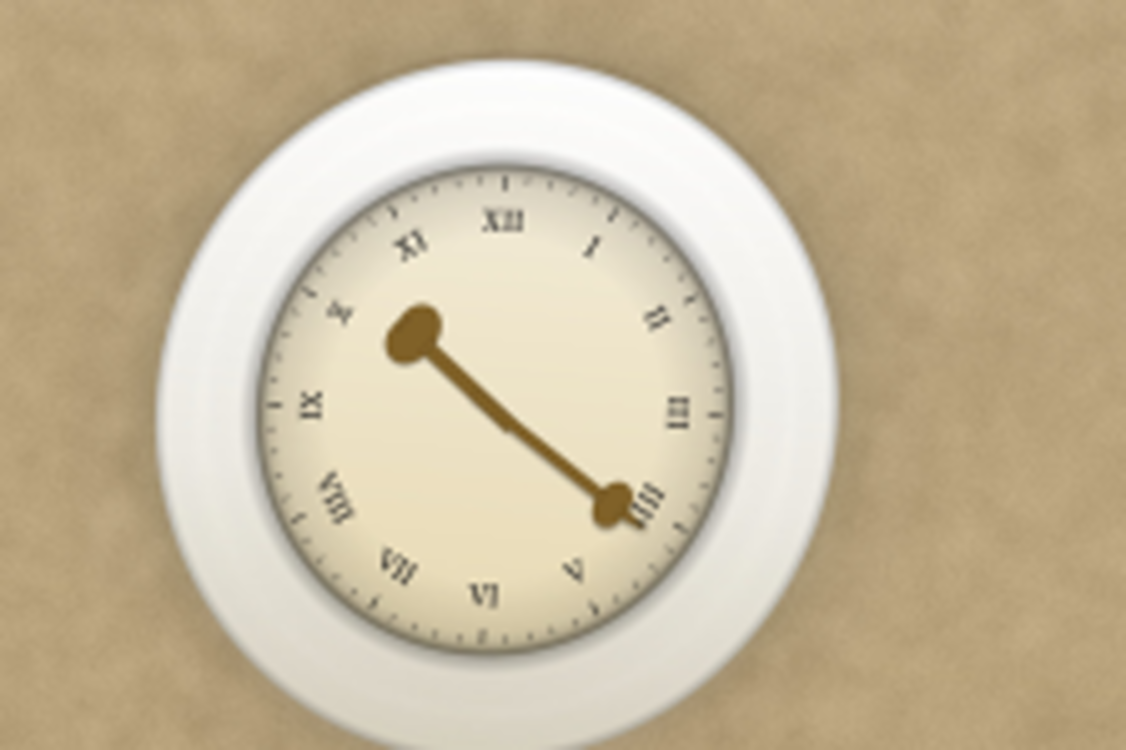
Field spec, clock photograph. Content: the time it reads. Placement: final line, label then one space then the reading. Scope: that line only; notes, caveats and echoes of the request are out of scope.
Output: 10:21
